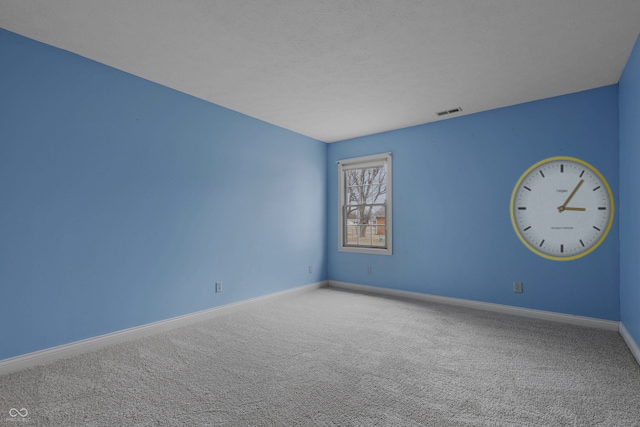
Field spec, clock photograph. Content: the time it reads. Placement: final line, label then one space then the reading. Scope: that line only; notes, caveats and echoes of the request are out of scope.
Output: 3:06
